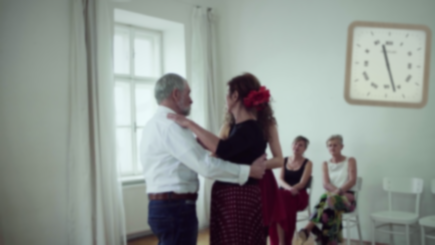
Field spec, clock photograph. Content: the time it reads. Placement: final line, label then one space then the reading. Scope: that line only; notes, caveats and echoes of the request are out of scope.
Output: 11:27
